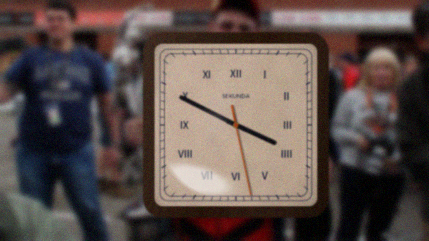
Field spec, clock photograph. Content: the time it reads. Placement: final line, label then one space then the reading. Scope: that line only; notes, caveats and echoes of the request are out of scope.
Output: 3:49:28
